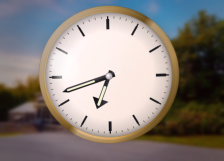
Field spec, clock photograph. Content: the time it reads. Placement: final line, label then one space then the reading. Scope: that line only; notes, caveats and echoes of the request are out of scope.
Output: 6:42
